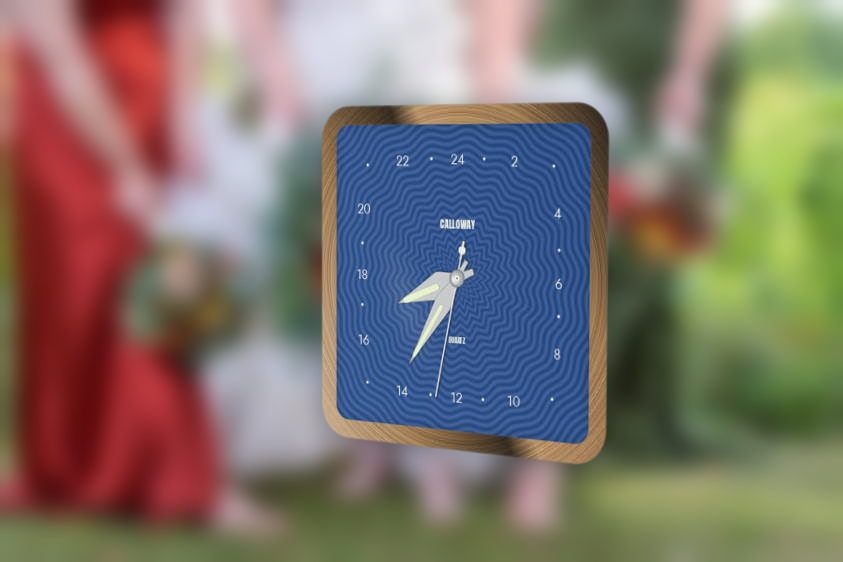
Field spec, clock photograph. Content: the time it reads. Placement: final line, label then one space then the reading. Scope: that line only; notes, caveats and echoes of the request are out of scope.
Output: 16:35:32
